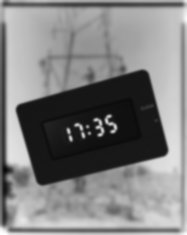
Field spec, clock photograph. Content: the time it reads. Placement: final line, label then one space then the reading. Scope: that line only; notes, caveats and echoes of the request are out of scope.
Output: 17:35
